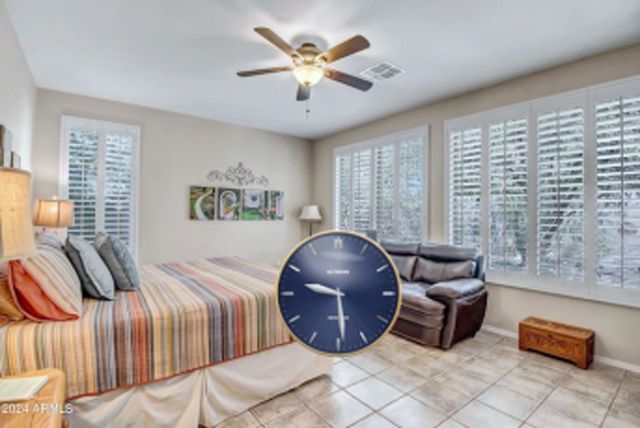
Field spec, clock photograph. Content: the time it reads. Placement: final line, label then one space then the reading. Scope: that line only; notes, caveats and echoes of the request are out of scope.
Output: 9:29
